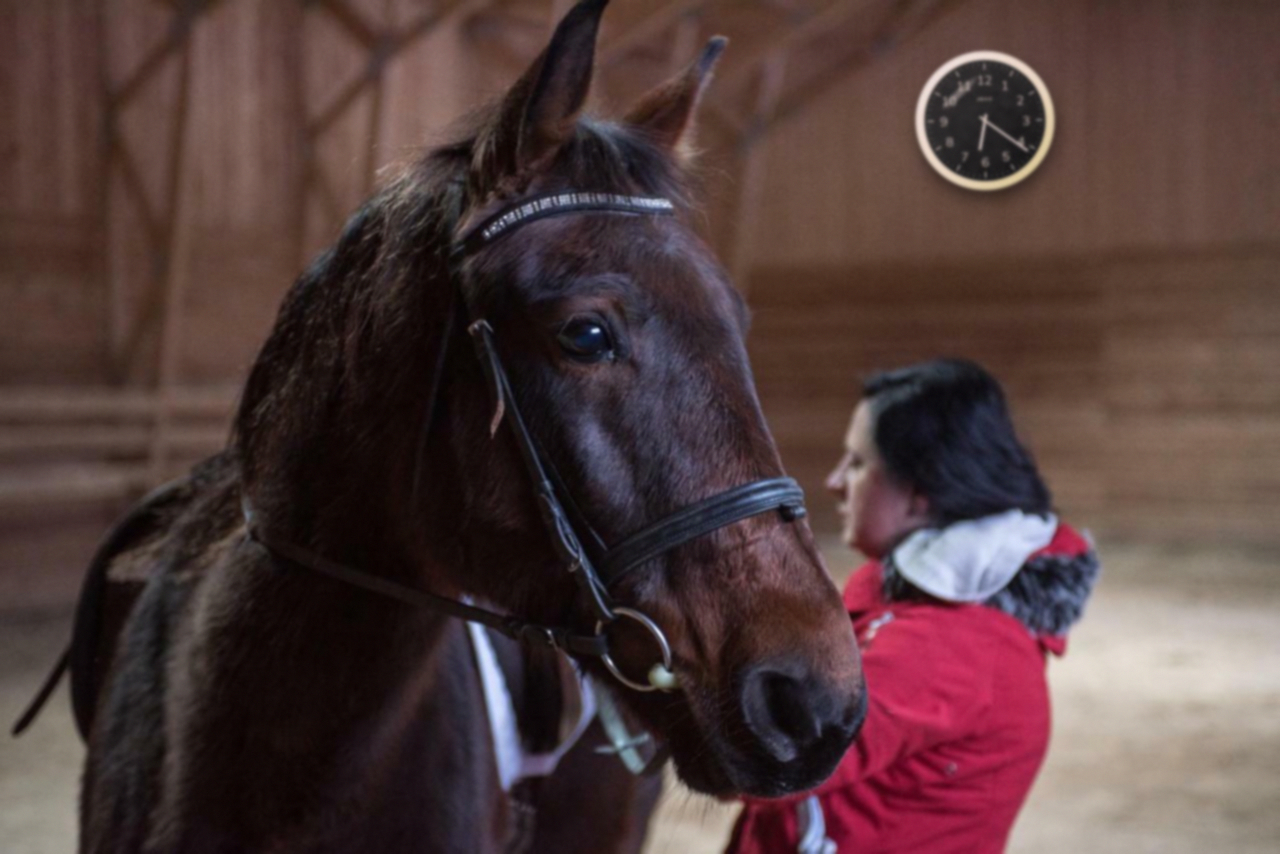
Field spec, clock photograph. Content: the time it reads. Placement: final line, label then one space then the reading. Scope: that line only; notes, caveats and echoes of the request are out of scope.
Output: 6:21
